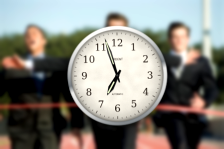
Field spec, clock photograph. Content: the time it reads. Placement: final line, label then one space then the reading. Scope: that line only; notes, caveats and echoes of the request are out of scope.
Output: 6:57
